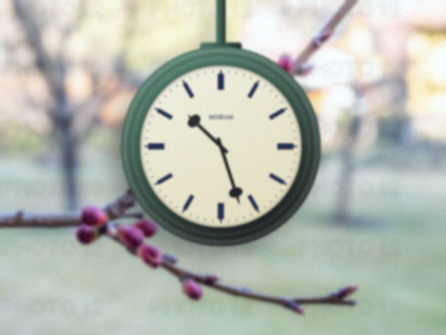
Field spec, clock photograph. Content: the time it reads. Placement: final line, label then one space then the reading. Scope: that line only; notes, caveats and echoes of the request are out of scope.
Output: 10:27
